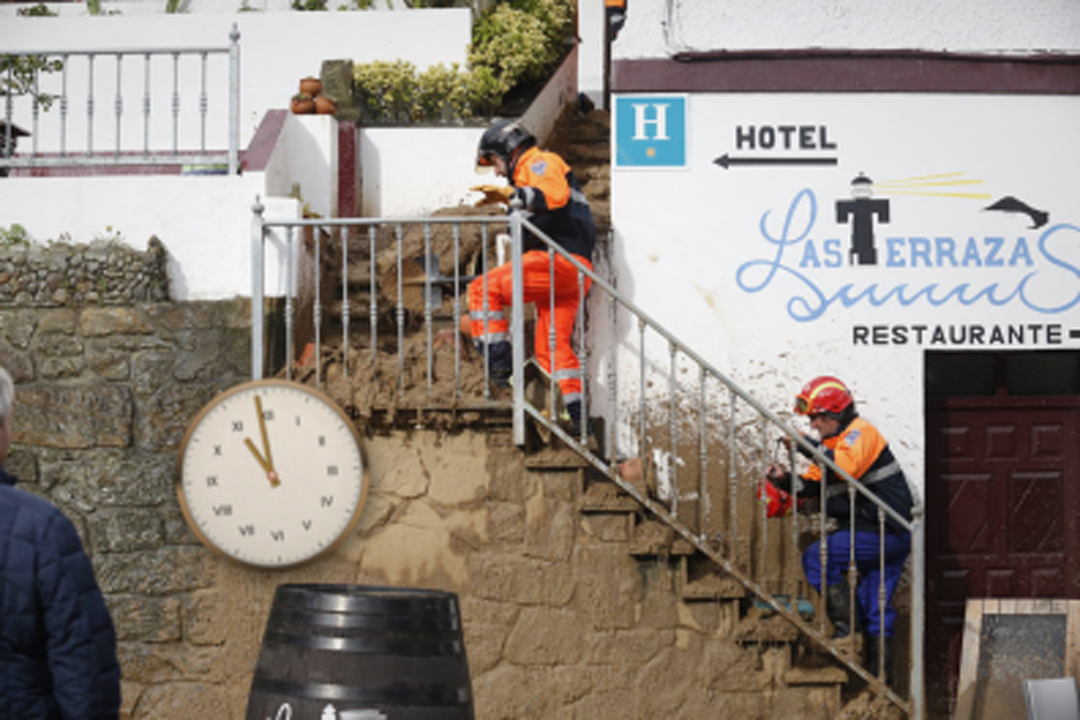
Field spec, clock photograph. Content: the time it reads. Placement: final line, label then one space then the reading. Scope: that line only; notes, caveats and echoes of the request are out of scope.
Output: 10:59
